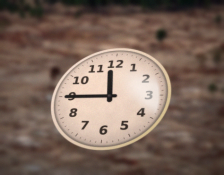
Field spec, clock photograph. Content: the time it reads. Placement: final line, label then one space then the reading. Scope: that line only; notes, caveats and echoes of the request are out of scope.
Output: 11:45
